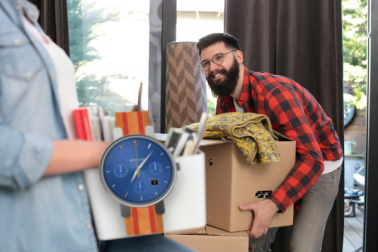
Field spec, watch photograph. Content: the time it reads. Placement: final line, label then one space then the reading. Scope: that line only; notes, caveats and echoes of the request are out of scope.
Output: 7:07
